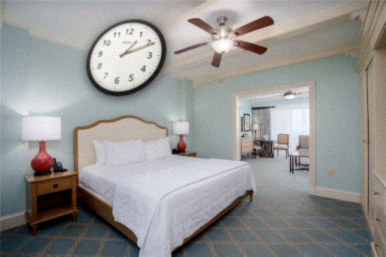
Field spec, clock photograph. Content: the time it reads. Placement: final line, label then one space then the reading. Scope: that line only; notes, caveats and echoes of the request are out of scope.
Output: 1:11
